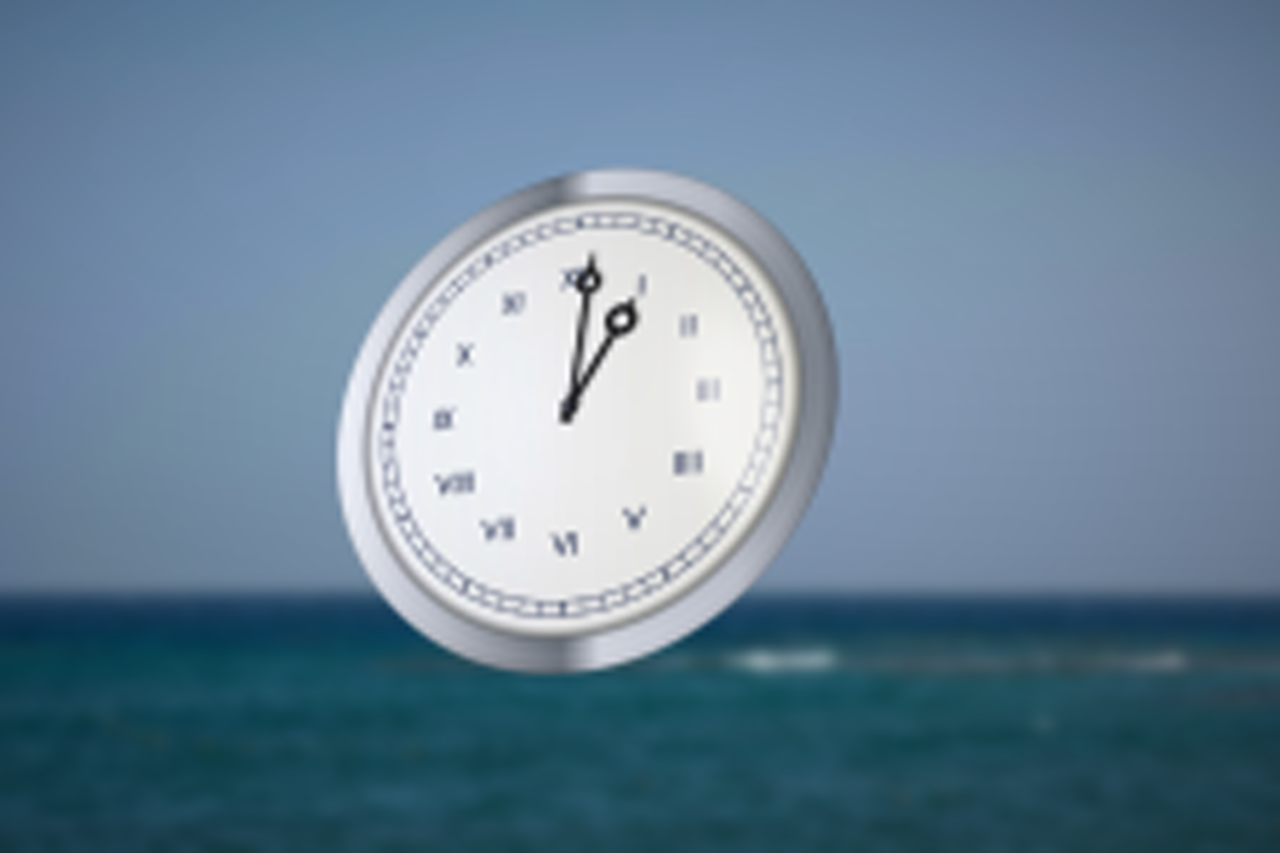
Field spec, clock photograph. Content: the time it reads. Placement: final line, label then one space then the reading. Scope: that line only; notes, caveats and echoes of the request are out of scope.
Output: 1:01
